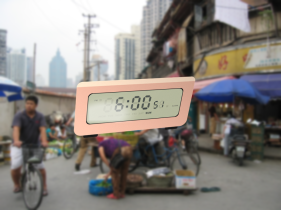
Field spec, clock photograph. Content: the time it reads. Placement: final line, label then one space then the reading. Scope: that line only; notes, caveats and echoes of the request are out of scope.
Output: 6:00:51
